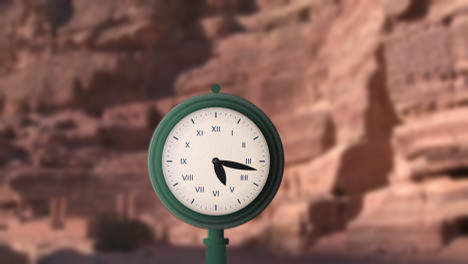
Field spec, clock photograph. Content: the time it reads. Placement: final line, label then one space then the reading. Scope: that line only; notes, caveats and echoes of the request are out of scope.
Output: 5:17
